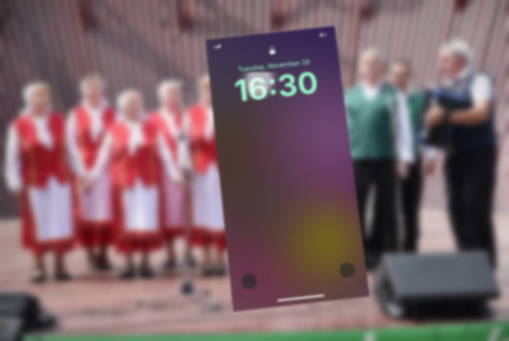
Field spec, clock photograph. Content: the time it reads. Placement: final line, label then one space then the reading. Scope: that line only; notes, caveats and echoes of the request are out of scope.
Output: 16:30
